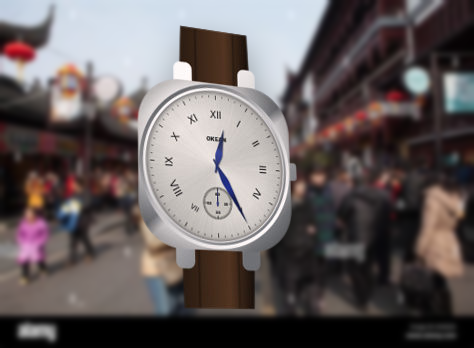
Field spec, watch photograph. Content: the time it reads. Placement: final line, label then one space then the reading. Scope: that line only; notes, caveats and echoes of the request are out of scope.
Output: 12:25
